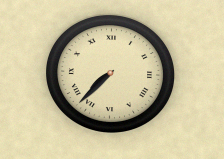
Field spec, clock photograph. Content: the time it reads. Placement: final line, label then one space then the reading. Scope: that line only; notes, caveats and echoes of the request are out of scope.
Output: 7:37
